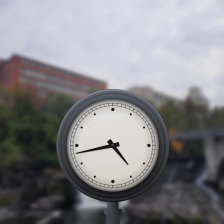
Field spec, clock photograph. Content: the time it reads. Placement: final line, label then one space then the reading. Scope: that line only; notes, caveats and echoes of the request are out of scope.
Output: 4:43
